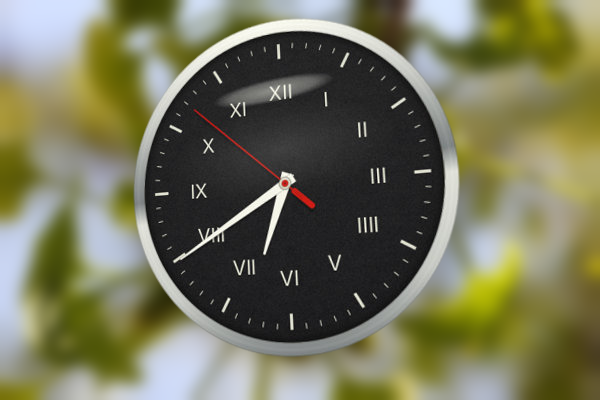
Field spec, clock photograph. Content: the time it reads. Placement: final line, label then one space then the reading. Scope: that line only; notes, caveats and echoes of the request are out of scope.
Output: 6:39:52
